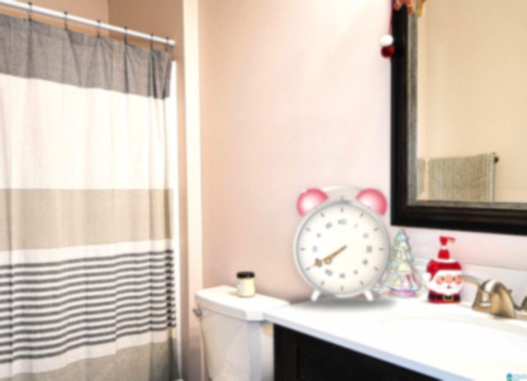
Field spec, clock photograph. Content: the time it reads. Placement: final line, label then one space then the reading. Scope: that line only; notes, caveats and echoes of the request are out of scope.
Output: 7:40
